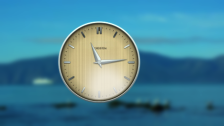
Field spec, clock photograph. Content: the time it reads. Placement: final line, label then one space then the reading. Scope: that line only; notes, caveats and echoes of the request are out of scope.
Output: 11:14
